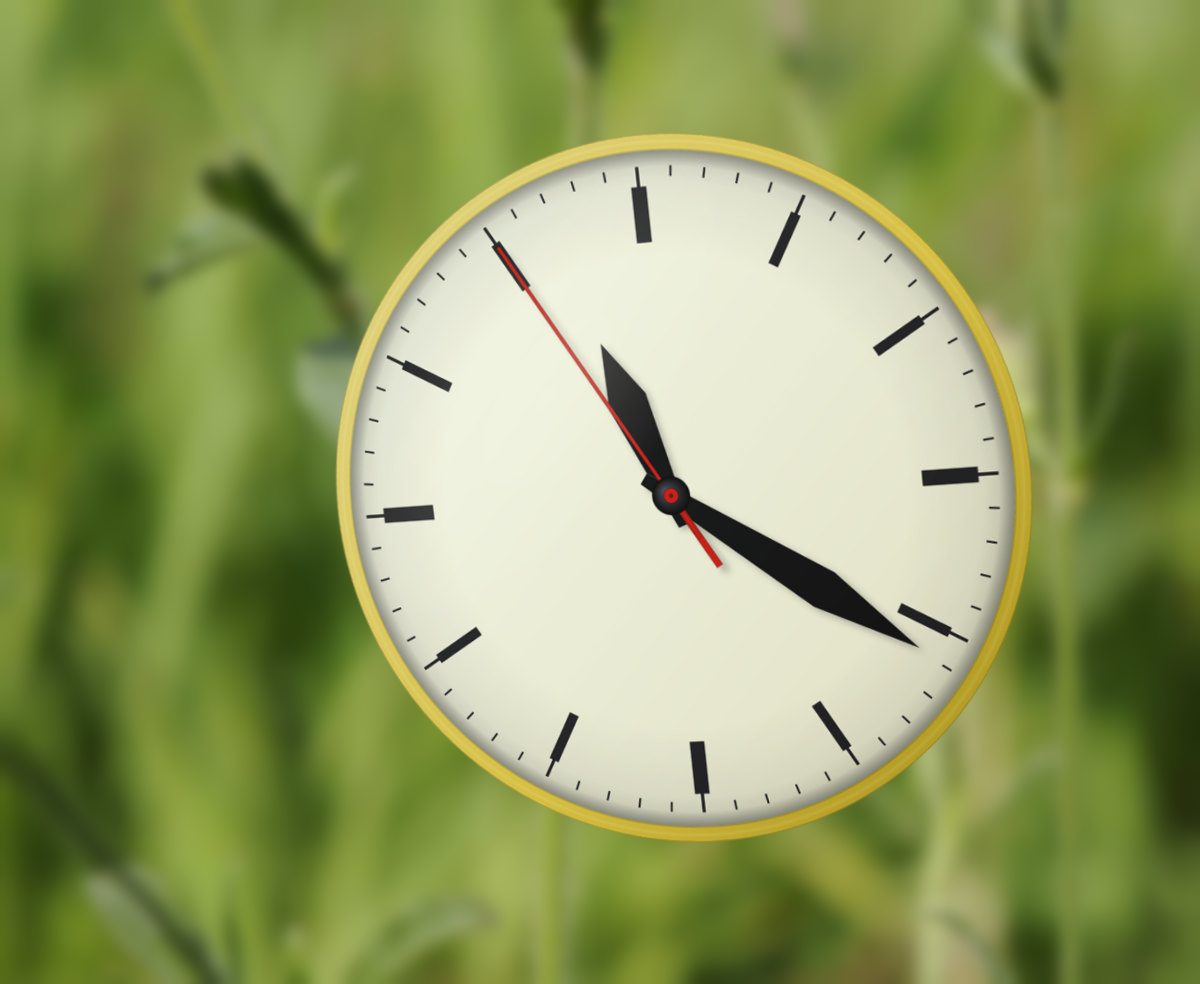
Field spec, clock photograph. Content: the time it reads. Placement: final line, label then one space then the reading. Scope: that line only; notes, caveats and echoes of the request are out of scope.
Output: 11:20:55
